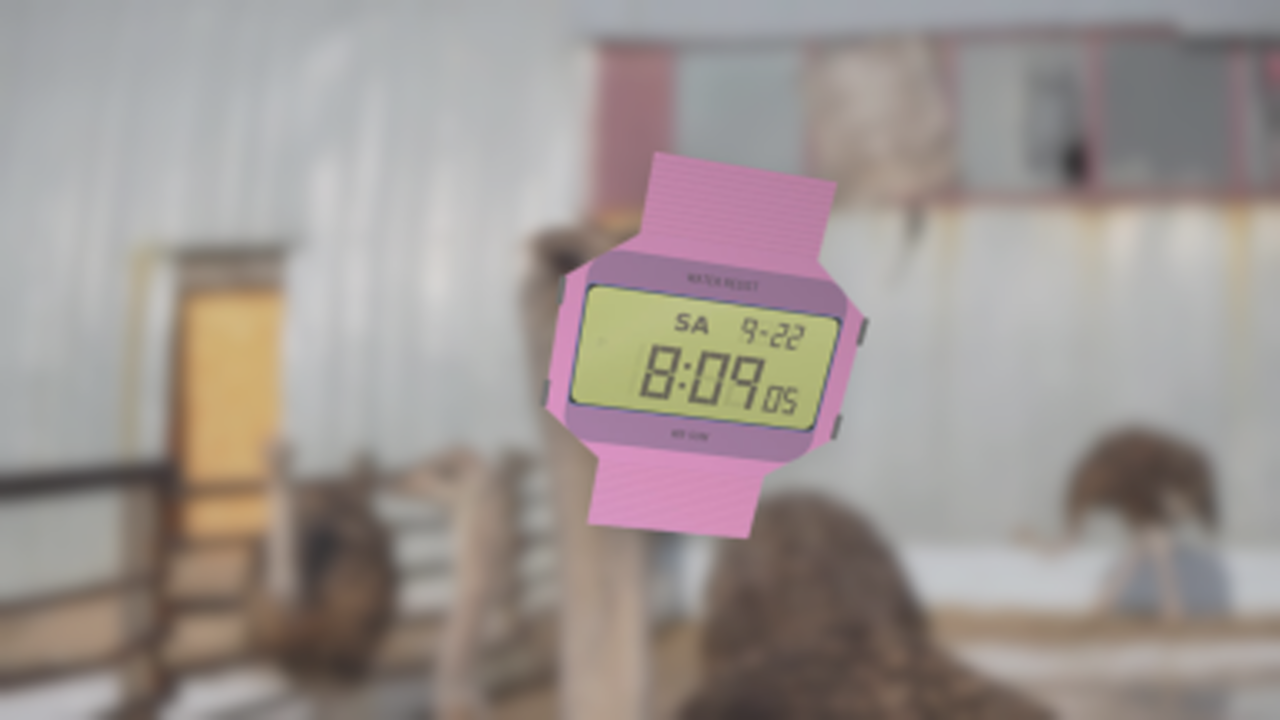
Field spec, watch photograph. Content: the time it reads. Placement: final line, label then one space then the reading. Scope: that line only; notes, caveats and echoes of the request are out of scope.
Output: 8:09:05
